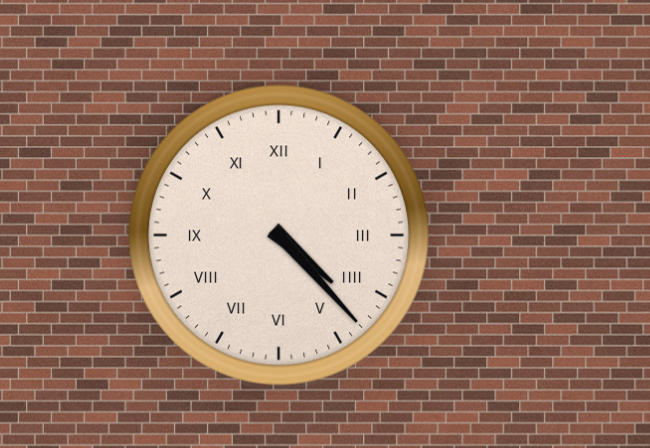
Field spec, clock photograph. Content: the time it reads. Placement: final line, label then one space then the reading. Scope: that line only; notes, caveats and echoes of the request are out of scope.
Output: 4:23
